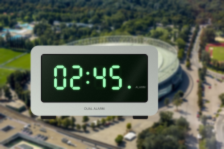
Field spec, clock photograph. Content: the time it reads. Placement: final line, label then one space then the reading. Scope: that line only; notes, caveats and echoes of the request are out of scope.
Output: 2:45
